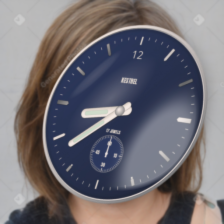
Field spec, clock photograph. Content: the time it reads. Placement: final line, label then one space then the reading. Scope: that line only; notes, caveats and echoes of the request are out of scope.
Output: 8:38
